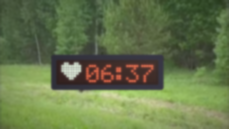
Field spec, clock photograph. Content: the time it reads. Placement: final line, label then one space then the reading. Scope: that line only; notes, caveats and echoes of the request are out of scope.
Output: 6:37
